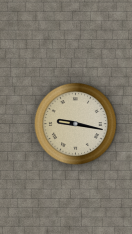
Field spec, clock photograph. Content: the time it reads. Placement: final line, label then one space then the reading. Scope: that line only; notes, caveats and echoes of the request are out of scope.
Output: 9:17
